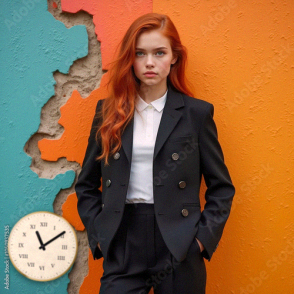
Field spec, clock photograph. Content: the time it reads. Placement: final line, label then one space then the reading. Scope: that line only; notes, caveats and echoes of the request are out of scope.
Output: 11:09
